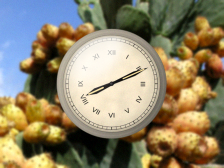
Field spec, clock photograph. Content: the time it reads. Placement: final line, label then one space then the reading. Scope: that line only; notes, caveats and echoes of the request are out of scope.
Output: 8:11
